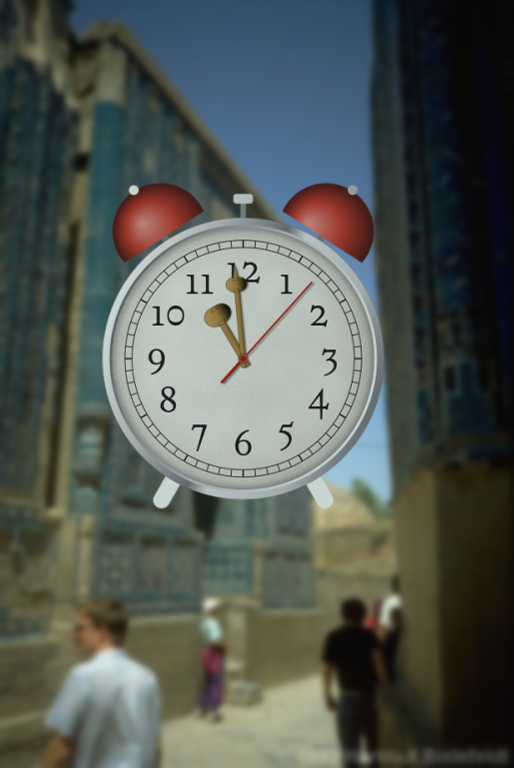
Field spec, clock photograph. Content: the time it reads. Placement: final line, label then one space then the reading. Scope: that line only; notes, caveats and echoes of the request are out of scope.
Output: 10:59:07
